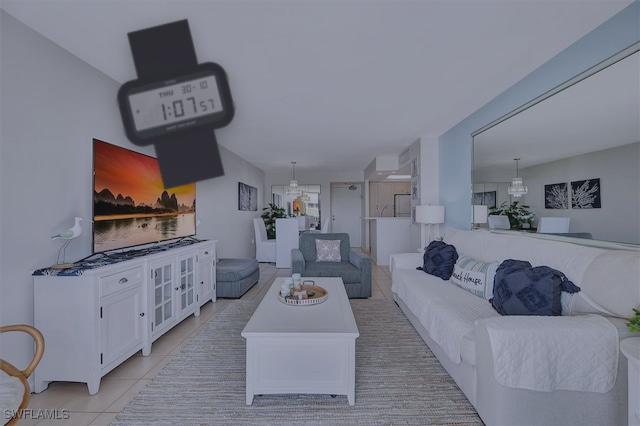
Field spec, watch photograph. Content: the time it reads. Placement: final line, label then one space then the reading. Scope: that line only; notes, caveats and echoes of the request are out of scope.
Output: 1:07:57
